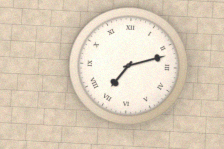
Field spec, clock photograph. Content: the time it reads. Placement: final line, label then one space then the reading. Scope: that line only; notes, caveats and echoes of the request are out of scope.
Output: 7:12
